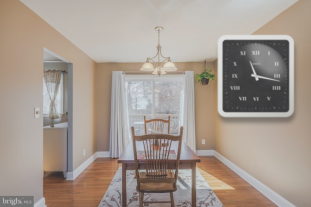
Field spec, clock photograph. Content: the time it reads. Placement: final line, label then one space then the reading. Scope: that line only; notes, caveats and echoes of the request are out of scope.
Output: 11:17
